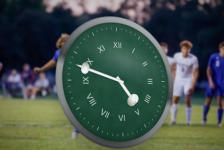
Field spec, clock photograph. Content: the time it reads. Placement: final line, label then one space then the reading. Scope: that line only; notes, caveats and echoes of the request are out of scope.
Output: 4:48
